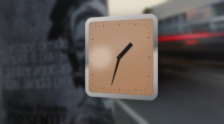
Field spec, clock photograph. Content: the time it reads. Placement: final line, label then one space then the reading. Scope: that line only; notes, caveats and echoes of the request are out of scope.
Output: 1:33
